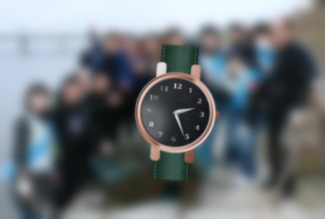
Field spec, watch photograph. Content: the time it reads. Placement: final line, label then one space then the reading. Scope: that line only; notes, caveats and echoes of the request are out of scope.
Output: 2:26
